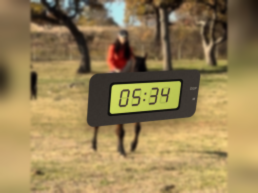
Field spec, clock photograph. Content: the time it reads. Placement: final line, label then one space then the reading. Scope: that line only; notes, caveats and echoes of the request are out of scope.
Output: 5:34
